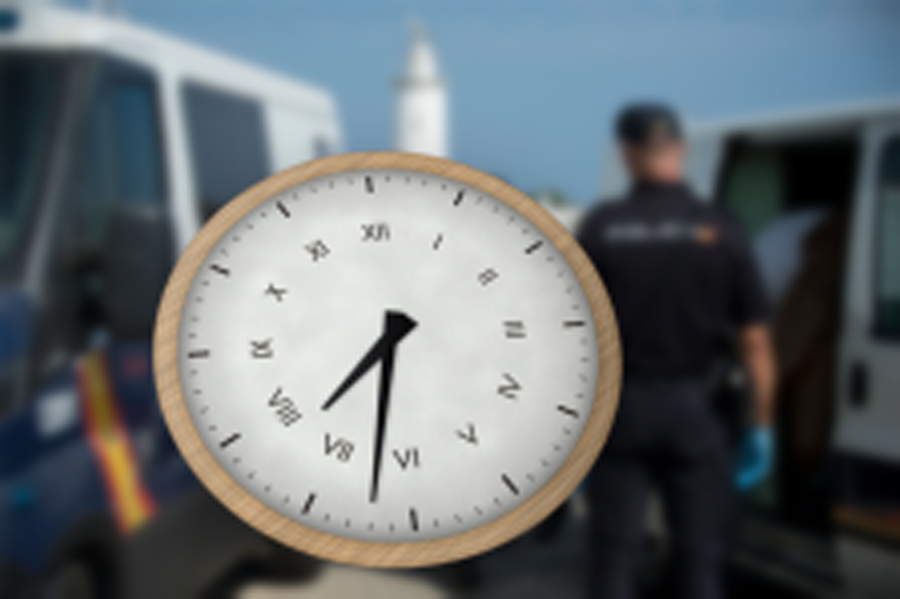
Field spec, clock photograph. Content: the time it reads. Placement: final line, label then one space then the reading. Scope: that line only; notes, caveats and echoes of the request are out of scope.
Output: 7:32
